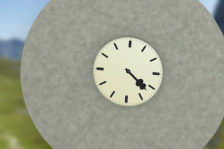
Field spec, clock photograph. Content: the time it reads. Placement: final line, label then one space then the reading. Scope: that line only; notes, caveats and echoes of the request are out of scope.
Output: 4:22
